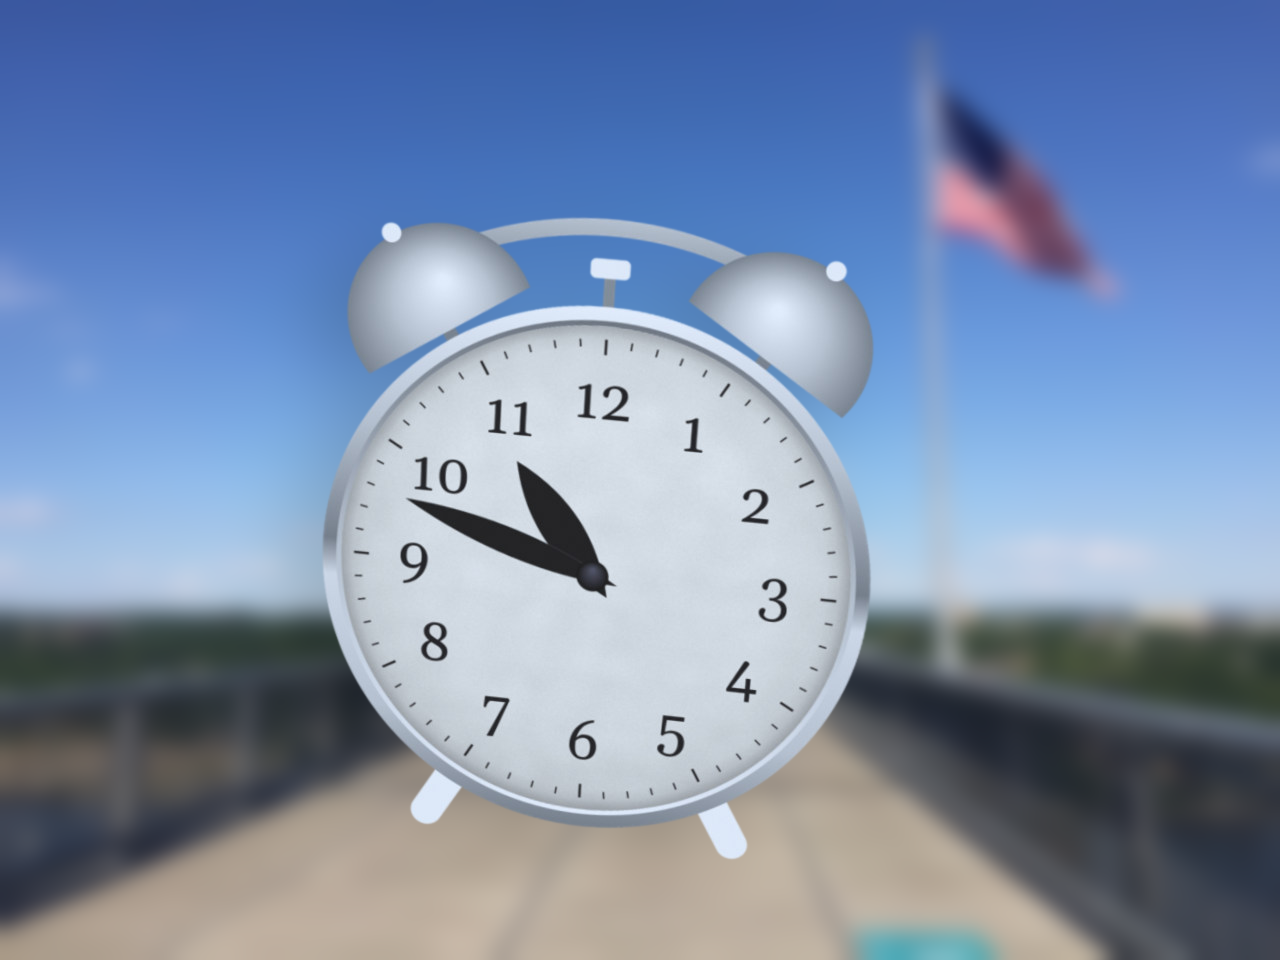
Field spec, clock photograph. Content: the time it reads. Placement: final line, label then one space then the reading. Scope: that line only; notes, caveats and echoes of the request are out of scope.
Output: 10:48
